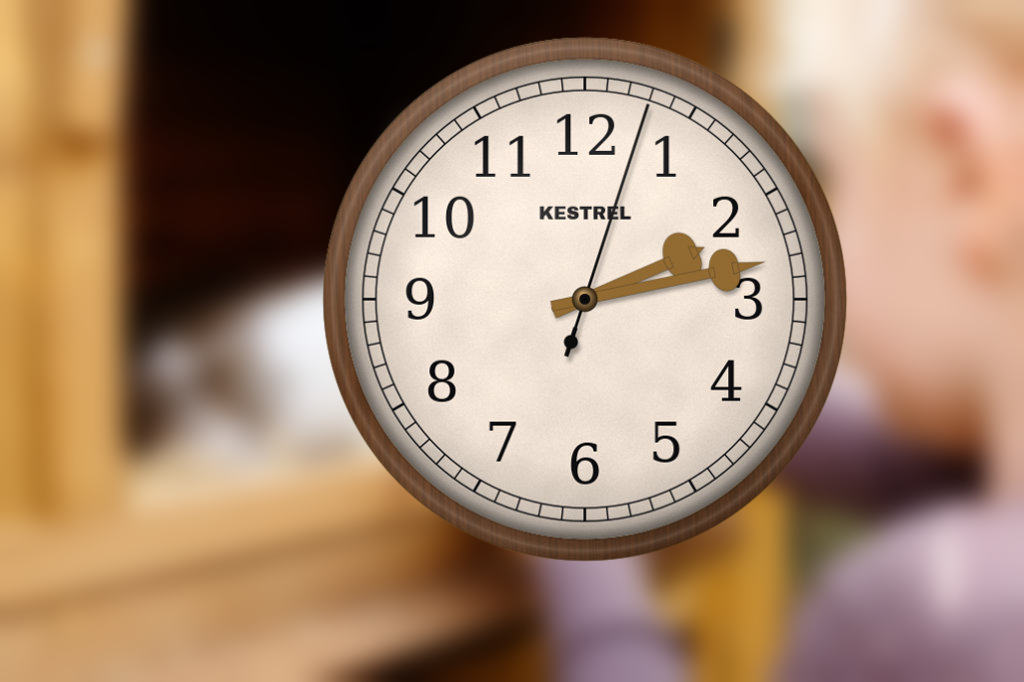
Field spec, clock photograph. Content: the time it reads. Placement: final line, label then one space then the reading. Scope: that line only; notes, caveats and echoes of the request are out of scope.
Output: 2:13:03
